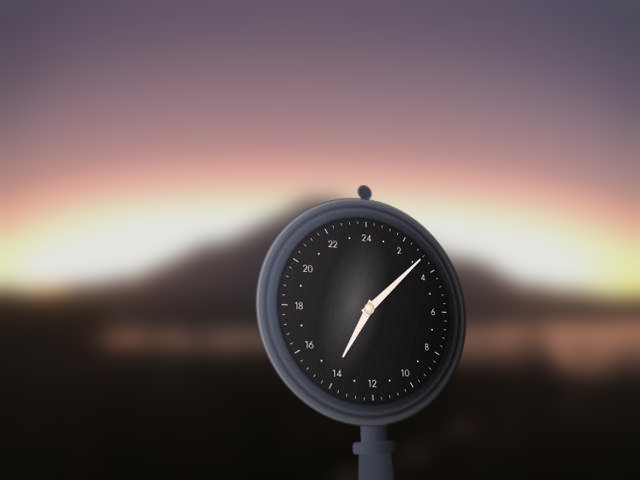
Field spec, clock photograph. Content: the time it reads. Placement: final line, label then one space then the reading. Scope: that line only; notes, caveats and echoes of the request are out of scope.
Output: 14:08
